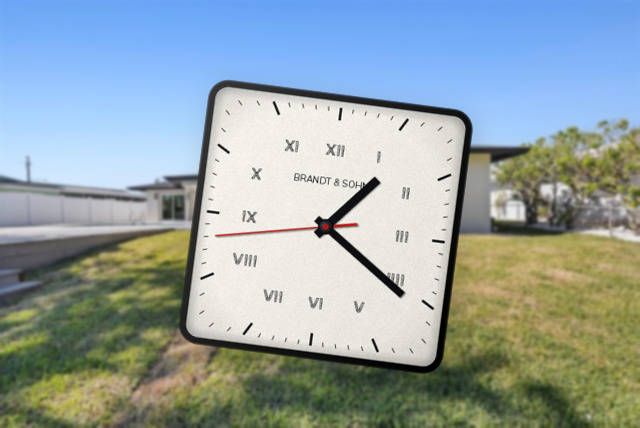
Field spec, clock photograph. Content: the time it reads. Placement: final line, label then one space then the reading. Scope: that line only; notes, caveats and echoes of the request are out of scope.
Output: 1:20:43
